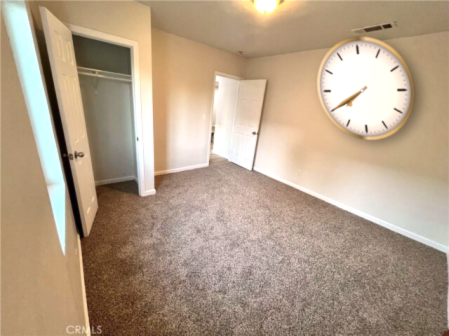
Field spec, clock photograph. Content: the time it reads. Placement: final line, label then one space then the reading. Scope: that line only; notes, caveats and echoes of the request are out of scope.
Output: 7:40
